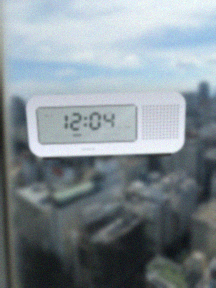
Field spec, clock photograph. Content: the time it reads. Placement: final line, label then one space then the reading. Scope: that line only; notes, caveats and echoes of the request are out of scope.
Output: 12:04
